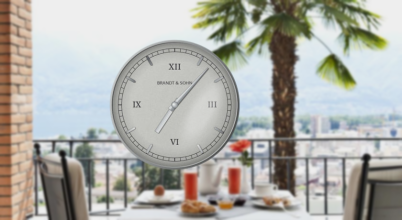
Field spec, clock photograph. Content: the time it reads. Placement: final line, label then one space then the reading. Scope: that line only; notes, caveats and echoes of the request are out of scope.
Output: 7:07
